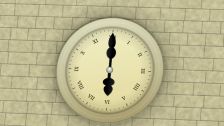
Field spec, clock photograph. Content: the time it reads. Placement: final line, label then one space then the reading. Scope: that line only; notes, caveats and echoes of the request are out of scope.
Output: 6:00
